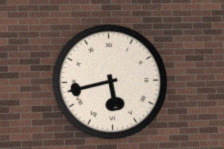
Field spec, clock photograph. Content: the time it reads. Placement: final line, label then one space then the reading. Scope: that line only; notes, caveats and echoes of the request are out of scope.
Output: 5:43
